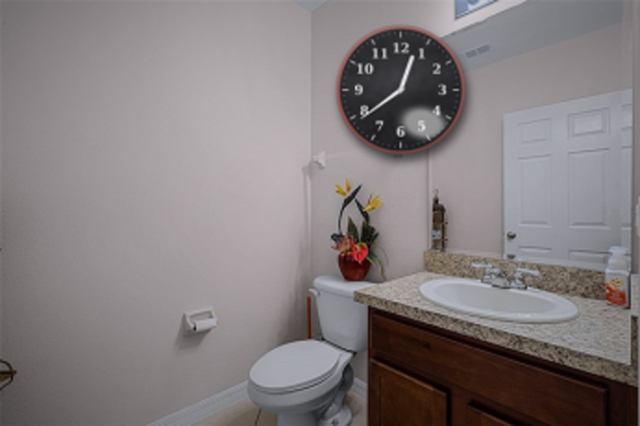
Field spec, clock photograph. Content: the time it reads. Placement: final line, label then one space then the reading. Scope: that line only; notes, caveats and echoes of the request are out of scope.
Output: 12:39
